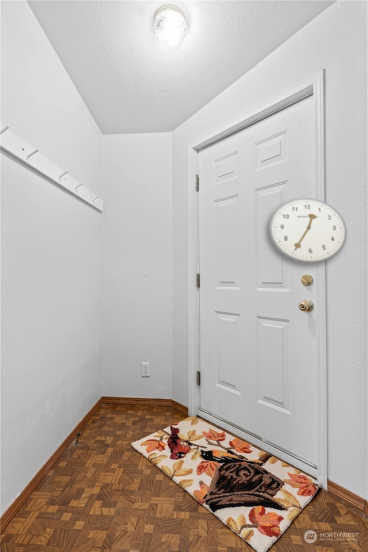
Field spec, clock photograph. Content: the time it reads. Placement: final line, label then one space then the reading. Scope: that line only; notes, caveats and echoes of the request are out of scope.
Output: 12:35
